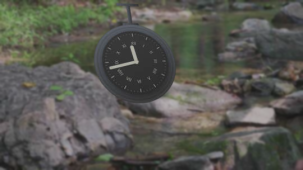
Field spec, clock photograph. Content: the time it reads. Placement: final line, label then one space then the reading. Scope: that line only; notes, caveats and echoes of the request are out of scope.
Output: 11:43
